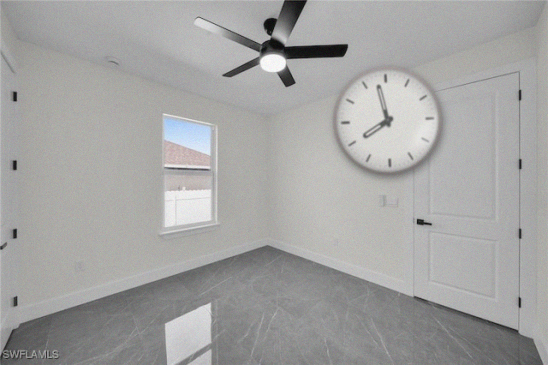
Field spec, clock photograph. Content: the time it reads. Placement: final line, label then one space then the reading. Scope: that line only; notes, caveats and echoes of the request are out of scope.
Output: 7:58
